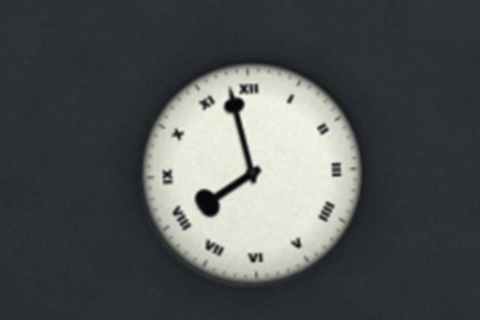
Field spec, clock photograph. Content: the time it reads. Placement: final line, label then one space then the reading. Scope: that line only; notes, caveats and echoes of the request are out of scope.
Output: 7:58
